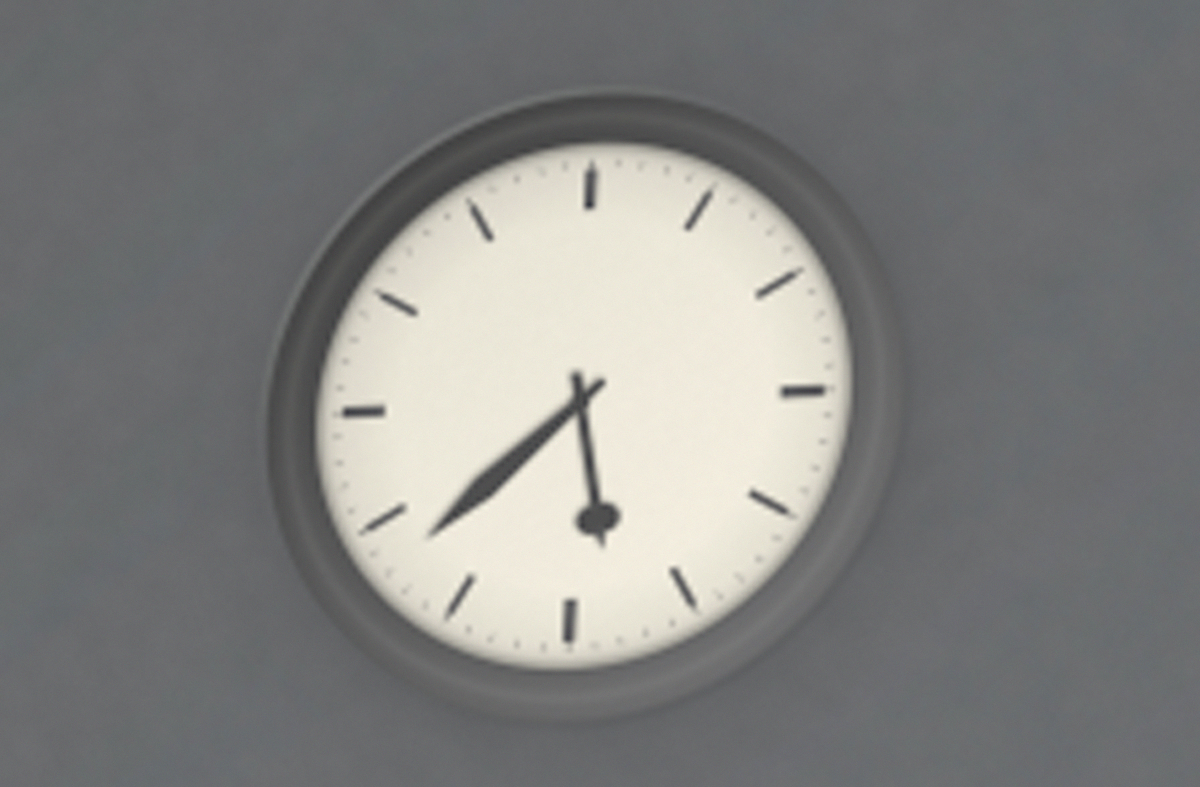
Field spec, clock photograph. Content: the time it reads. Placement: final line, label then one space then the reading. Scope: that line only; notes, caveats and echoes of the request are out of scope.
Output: 5:38
